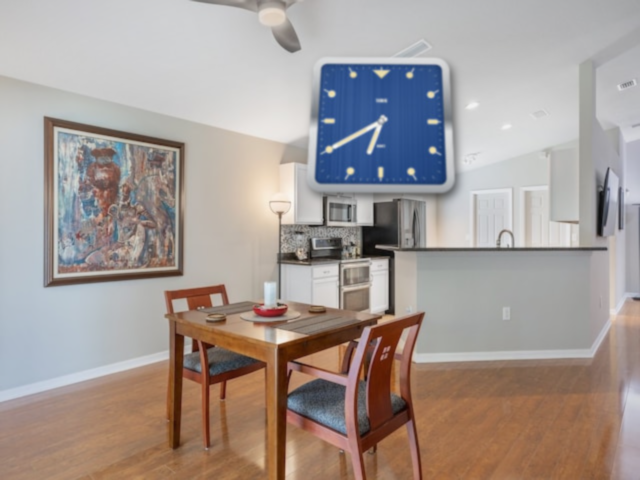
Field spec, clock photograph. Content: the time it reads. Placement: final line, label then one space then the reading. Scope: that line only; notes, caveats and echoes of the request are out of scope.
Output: 6:40
